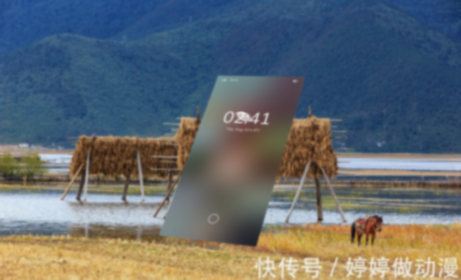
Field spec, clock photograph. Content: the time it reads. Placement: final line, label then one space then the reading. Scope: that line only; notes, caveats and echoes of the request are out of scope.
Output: 2:41
